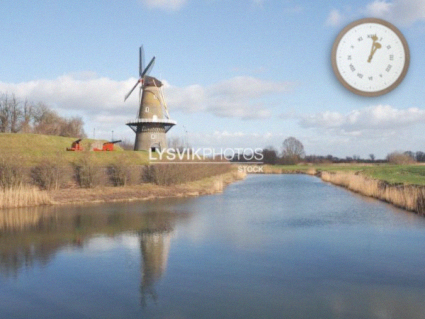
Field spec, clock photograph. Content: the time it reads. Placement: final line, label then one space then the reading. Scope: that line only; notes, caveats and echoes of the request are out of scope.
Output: 1:02
